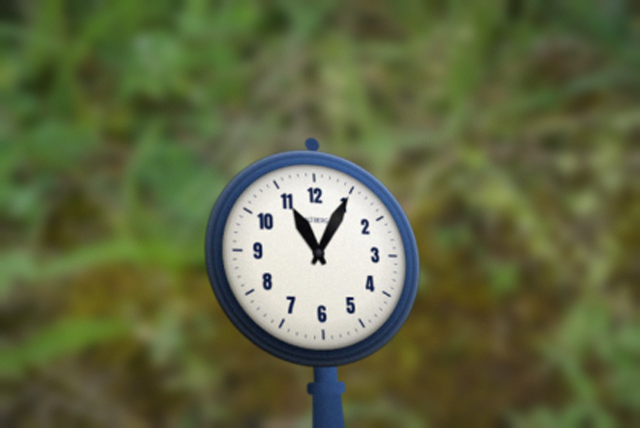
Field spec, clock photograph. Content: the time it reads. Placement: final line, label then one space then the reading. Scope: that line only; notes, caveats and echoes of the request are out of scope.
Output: 11:05
